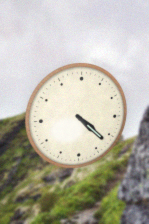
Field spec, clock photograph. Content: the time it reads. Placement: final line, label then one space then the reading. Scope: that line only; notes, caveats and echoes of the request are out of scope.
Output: 4:22
